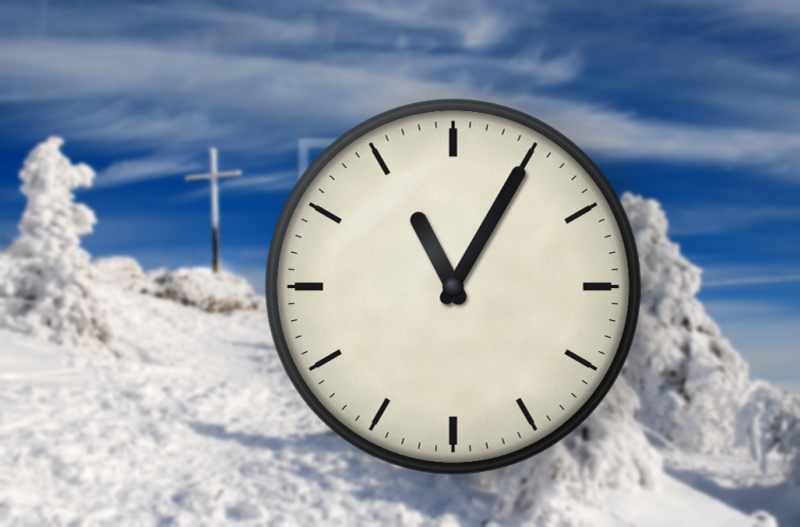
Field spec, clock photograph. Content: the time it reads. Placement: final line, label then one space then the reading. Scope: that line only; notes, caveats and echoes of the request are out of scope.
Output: 11:05
